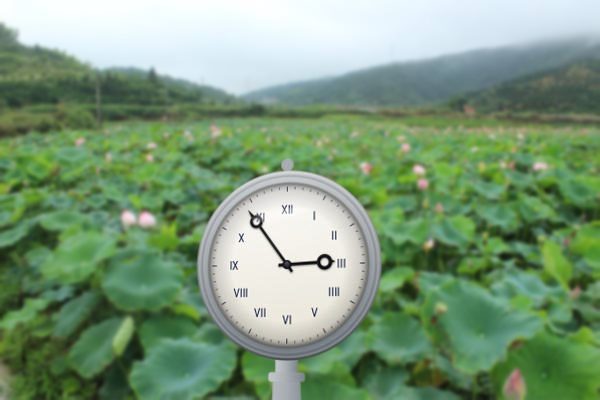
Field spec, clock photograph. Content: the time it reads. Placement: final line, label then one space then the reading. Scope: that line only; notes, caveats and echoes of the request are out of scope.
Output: 2:54
